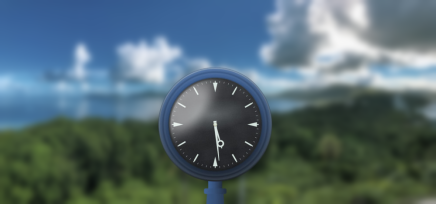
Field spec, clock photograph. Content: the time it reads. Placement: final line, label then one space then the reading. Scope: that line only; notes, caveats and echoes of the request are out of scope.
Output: 5:29
